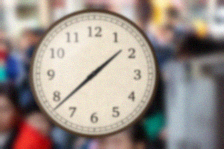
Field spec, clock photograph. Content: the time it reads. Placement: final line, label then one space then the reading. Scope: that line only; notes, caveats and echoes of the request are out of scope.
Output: 1:38
